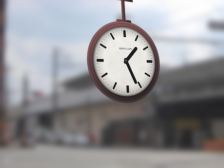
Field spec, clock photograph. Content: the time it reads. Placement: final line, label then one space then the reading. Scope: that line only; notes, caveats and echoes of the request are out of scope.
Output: 1:26
